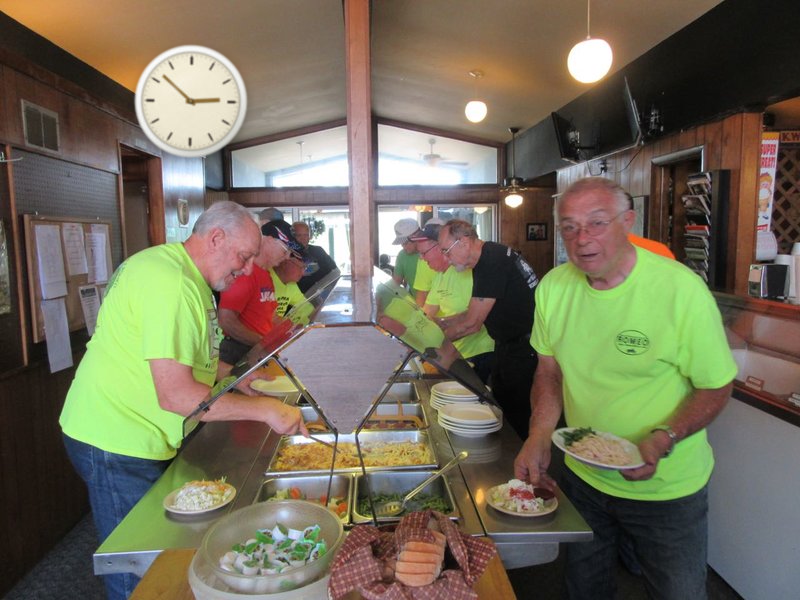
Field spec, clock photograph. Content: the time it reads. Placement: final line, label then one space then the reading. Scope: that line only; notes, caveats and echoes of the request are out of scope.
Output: 2:52
